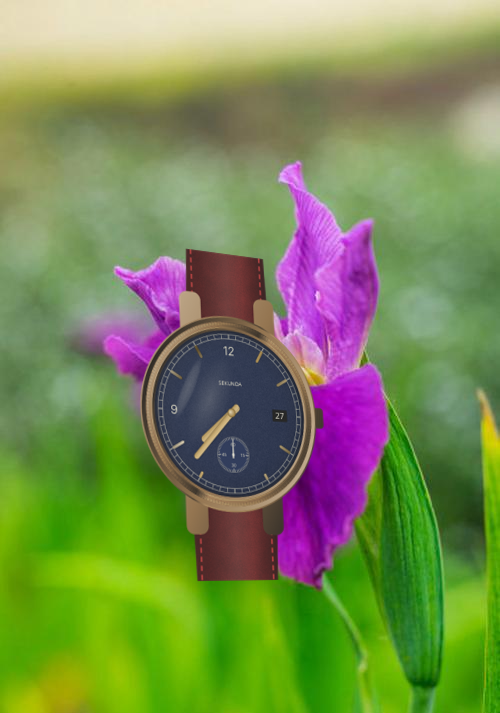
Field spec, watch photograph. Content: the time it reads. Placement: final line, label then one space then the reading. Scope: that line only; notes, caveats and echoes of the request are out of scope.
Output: 7:37
